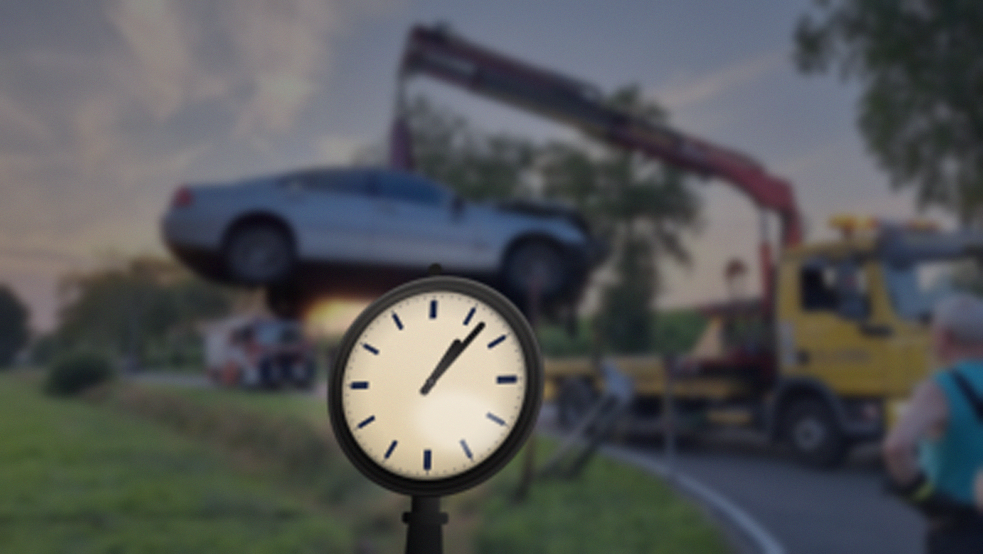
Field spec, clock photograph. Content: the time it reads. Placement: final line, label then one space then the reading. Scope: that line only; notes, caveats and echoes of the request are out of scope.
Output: 1:07
